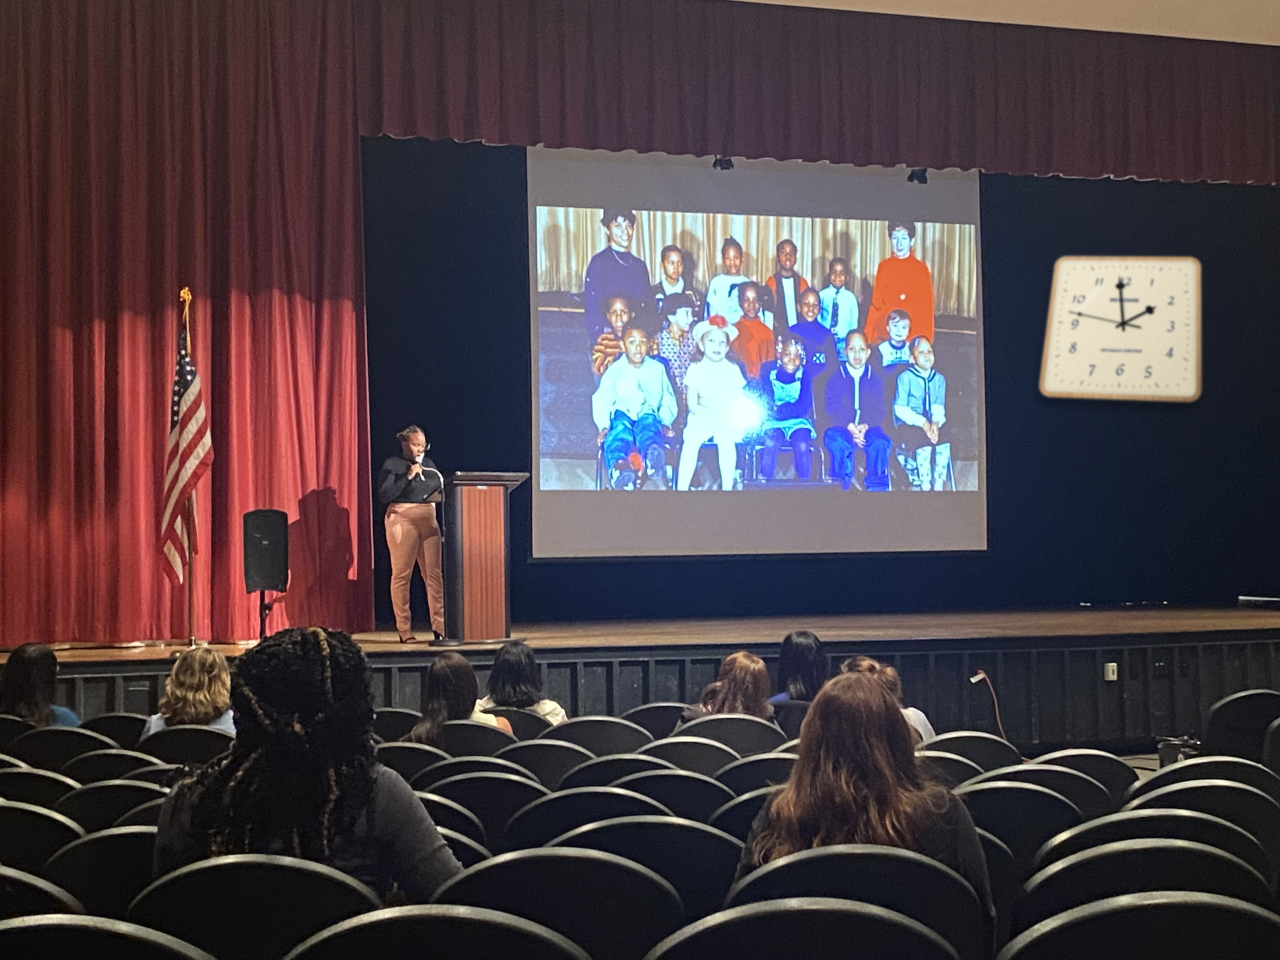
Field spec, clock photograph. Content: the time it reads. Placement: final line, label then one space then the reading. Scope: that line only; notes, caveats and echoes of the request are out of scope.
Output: 1:58:47
